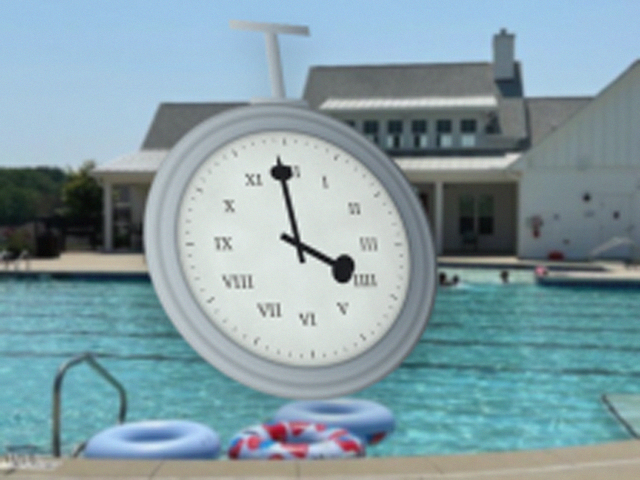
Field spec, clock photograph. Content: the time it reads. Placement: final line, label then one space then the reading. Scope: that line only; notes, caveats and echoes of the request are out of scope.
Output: 3:59
